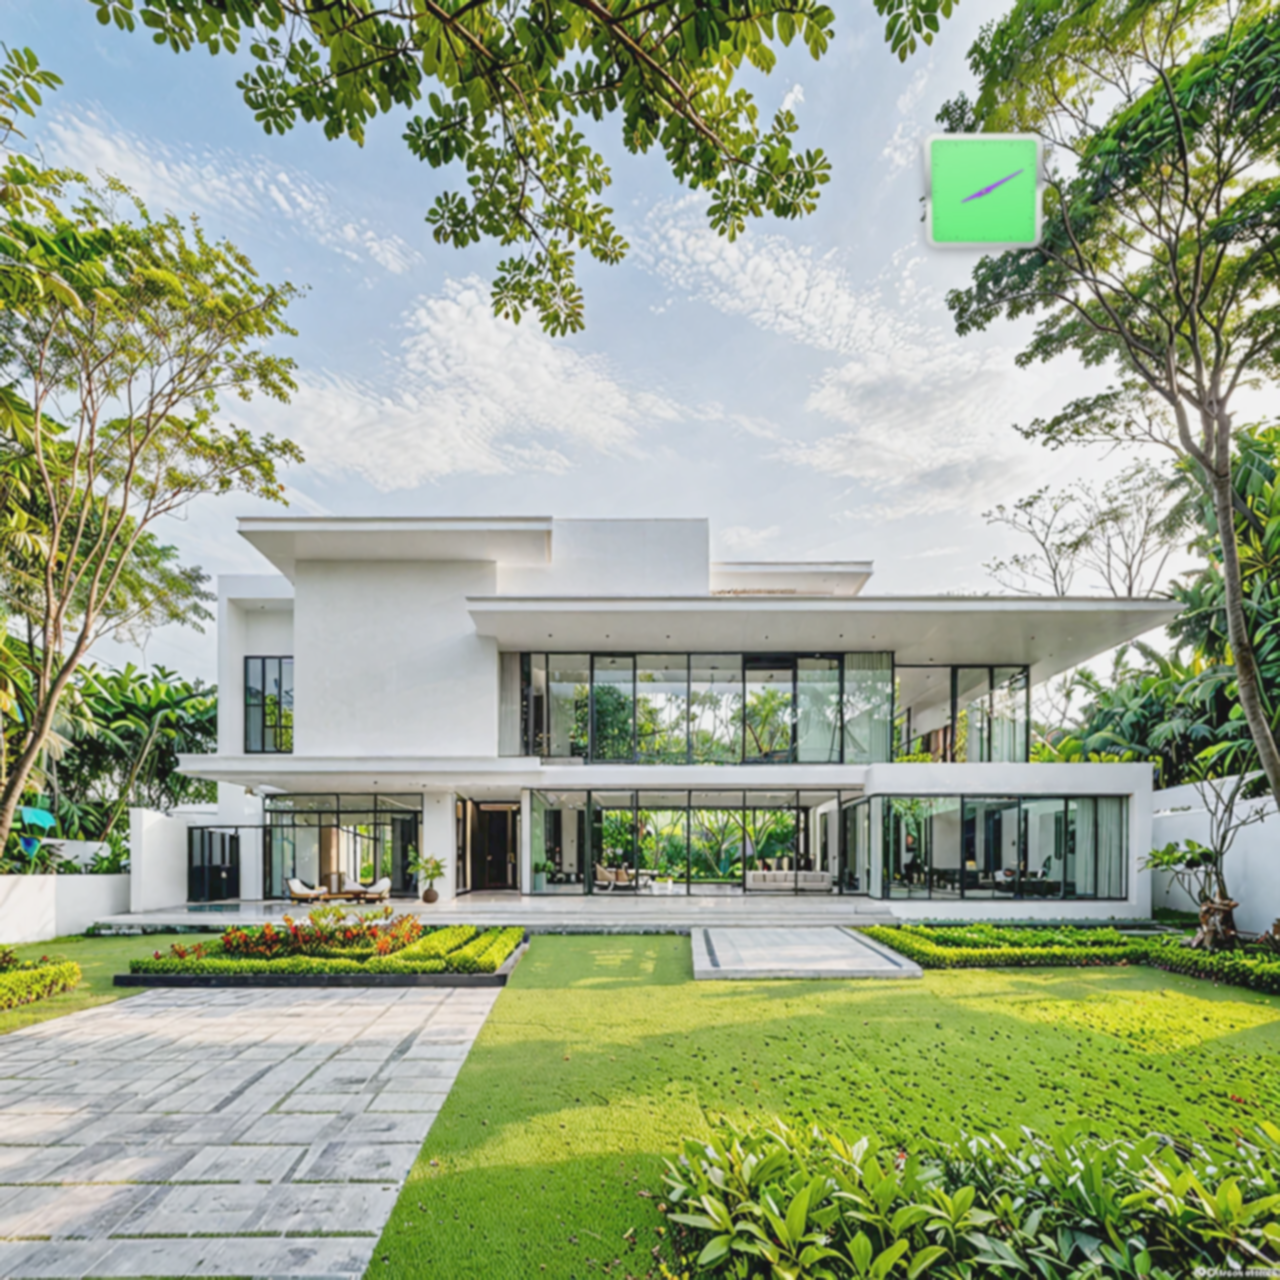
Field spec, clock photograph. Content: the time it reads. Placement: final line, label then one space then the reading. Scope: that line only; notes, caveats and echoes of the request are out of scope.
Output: 8:10
